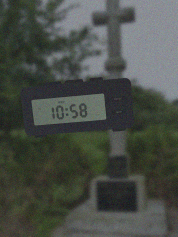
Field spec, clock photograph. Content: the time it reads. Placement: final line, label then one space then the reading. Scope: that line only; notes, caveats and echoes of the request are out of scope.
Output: 10:58
